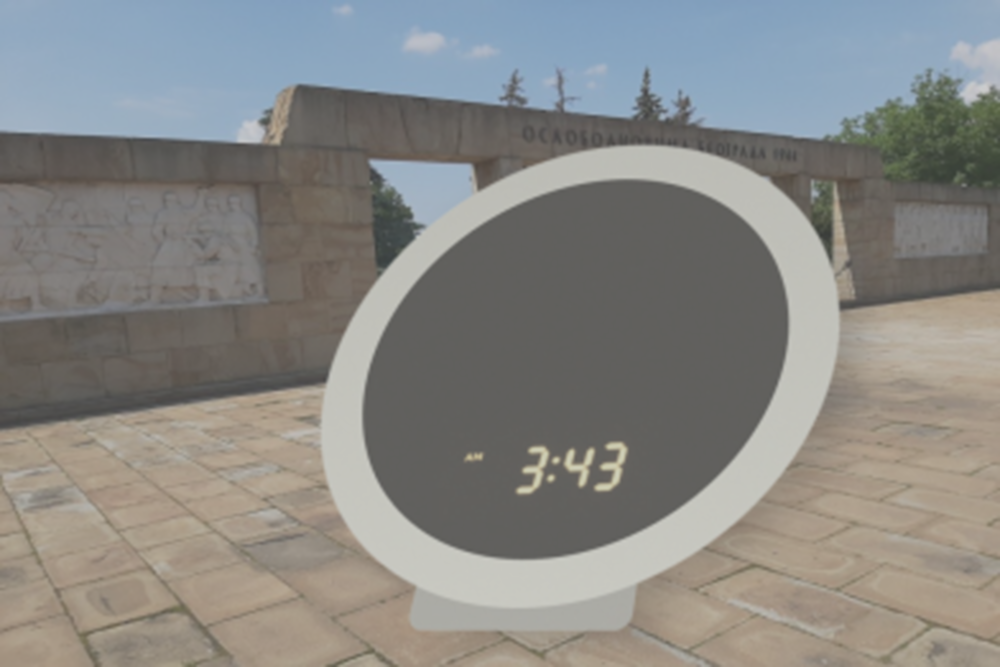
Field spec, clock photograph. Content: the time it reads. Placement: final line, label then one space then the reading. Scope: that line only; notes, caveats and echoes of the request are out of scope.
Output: 3:43
